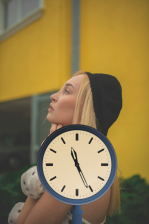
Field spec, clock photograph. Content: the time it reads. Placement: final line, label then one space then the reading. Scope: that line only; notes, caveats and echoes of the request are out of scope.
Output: 11:26
